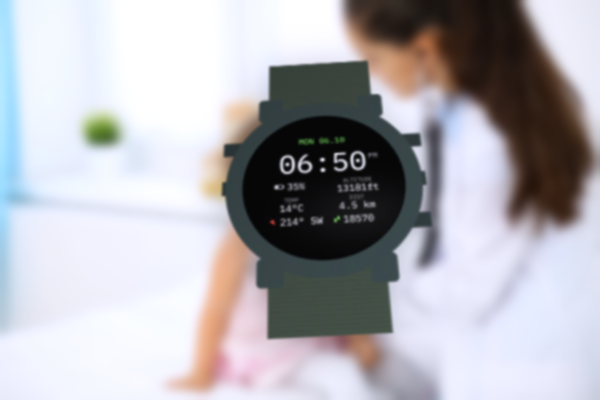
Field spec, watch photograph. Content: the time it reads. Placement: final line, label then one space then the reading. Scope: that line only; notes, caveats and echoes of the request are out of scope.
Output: 6:50
